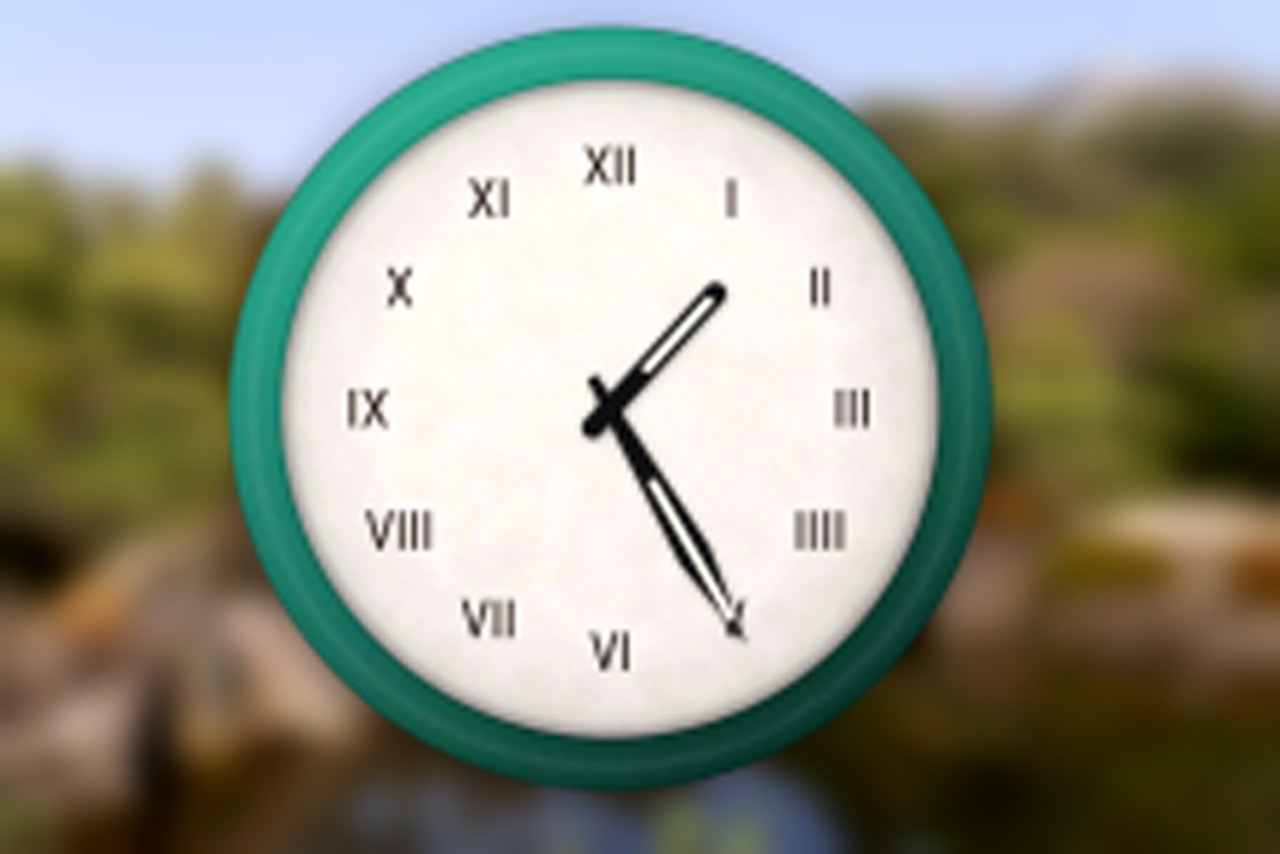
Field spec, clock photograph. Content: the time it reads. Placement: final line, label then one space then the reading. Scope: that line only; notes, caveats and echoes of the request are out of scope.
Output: 1:25
